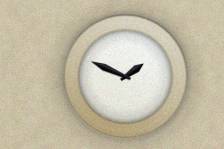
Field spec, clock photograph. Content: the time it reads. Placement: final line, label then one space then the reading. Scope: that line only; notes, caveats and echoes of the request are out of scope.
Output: 1:49
